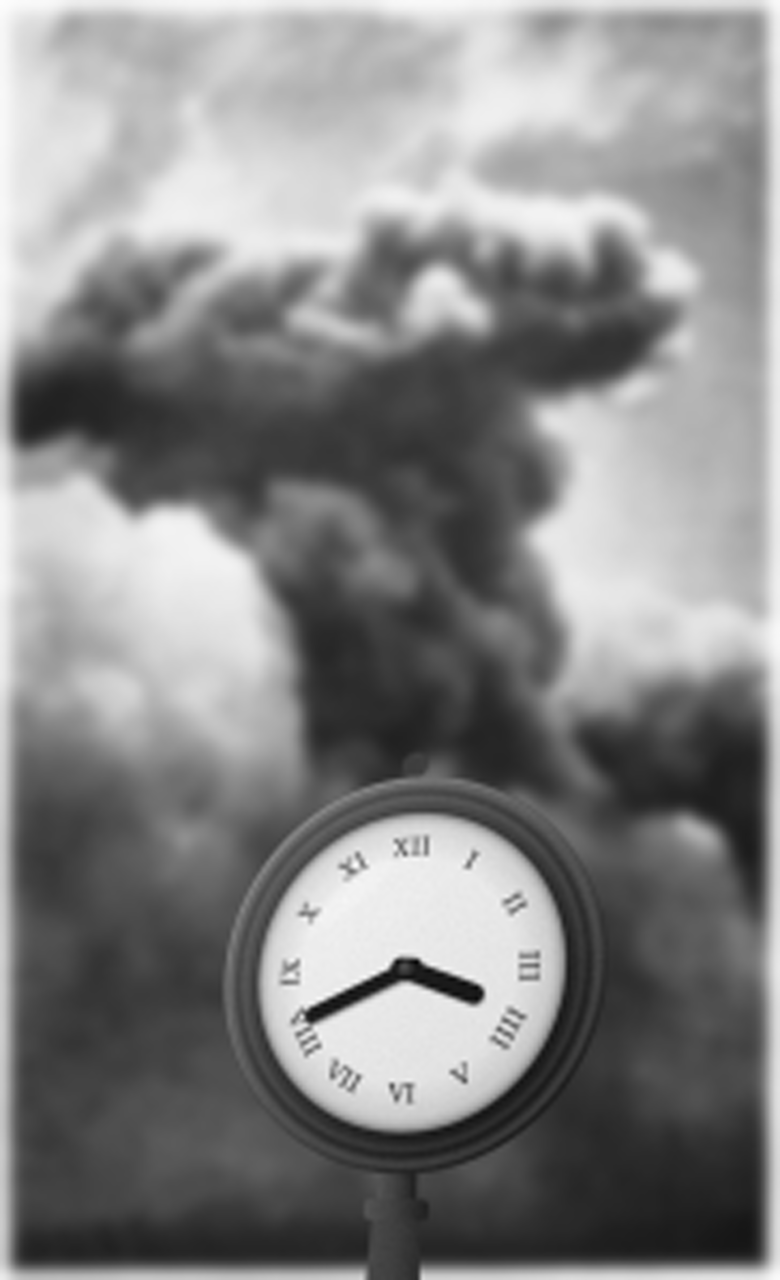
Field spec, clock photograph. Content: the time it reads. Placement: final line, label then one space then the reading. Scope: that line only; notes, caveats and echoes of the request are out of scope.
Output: 3:41
